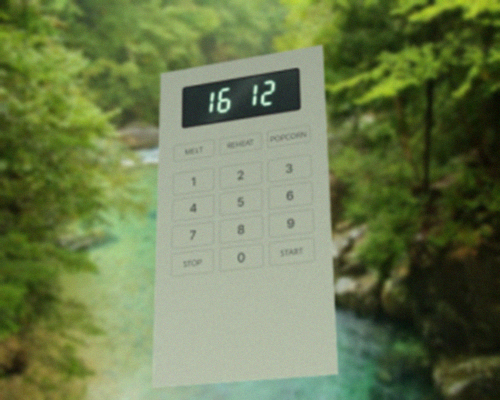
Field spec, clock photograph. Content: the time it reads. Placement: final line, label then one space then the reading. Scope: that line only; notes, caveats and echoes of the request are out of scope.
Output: 16:12
